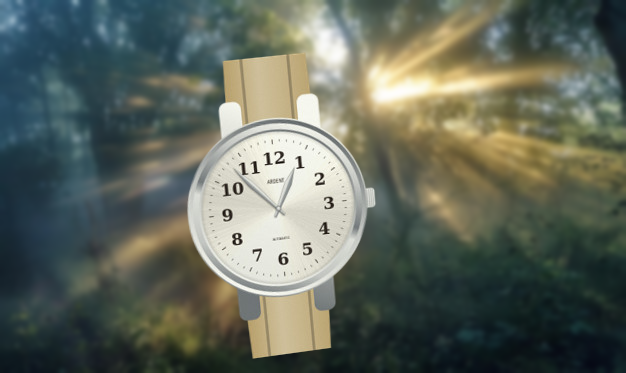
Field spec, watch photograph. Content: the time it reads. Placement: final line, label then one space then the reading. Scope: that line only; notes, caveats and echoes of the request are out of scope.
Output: 12:53
